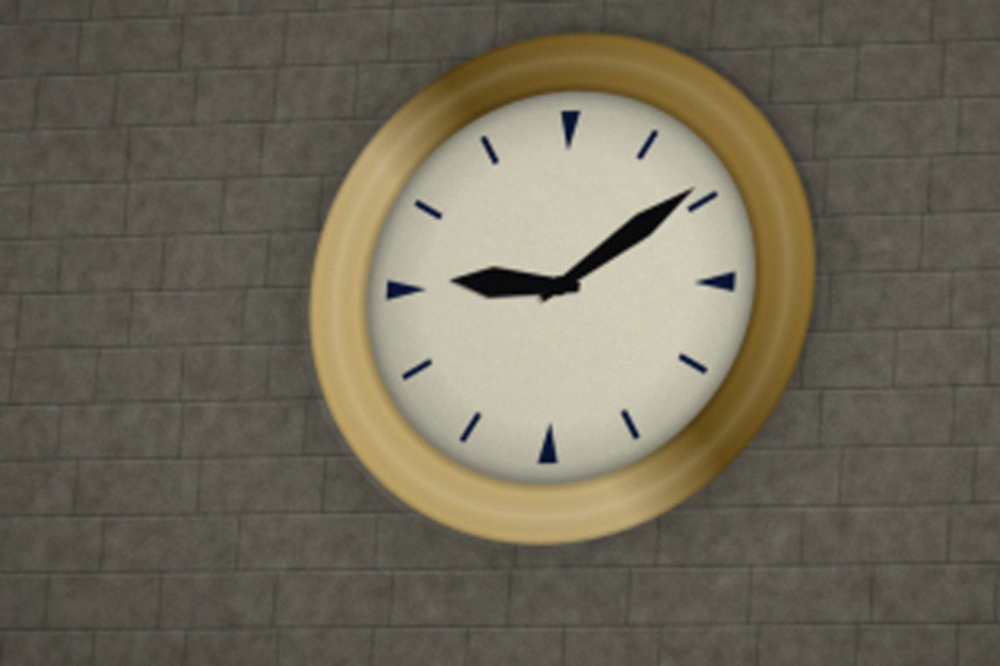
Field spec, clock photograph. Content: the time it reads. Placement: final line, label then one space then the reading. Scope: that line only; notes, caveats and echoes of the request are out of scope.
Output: 9:09
